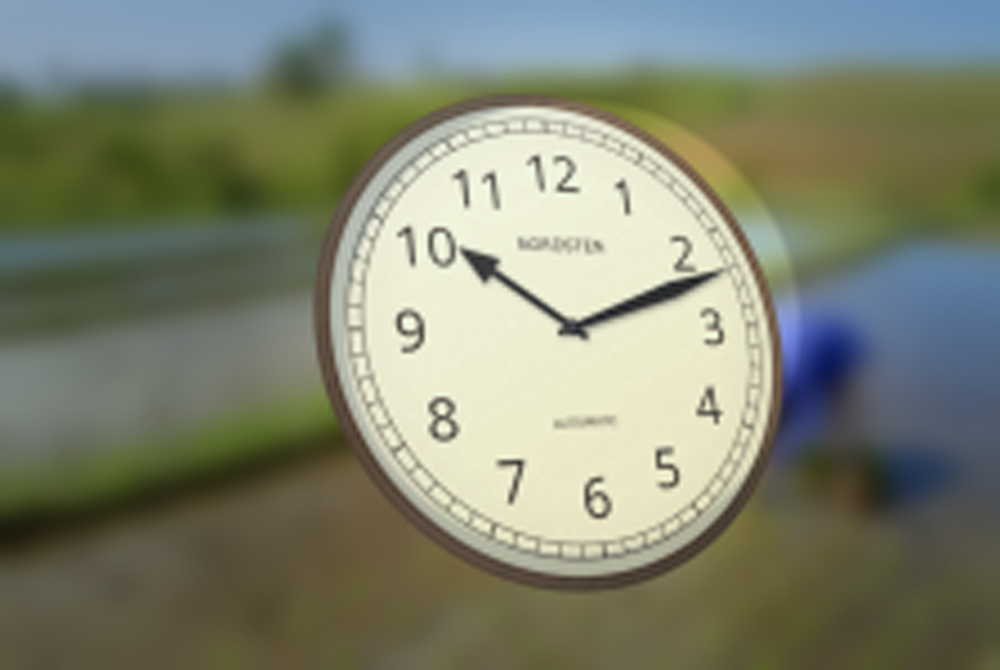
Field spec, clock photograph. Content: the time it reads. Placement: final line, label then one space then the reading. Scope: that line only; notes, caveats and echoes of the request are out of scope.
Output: 10:12
